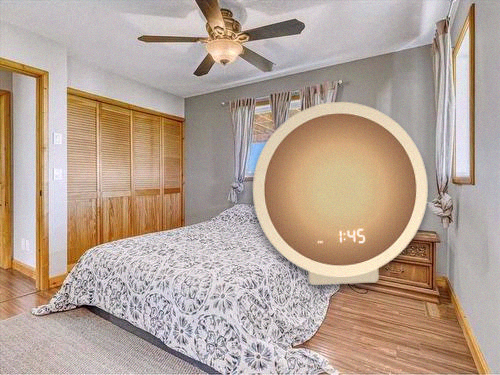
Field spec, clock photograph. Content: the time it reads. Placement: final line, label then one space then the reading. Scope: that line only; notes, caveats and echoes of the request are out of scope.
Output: 1:45
